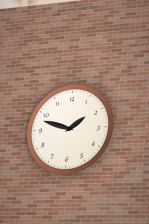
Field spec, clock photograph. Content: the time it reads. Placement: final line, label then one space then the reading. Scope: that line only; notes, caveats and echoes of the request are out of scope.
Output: 1:48
